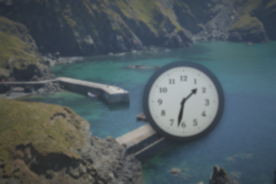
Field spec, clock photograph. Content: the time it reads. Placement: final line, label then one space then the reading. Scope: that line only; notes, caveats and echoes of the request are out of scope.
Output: 1:32
